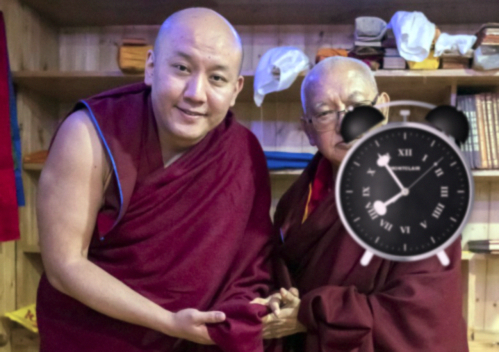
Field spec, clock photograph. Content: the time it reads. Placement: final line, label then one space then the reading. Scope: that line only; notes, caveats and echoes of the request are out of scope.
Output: 7:54:08
